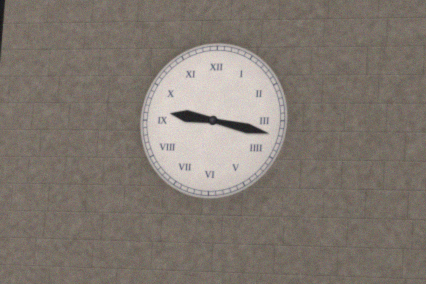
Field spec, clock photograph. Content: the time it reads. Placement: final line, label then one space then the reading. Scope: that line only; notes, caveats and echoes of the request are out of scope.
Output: 9:17
